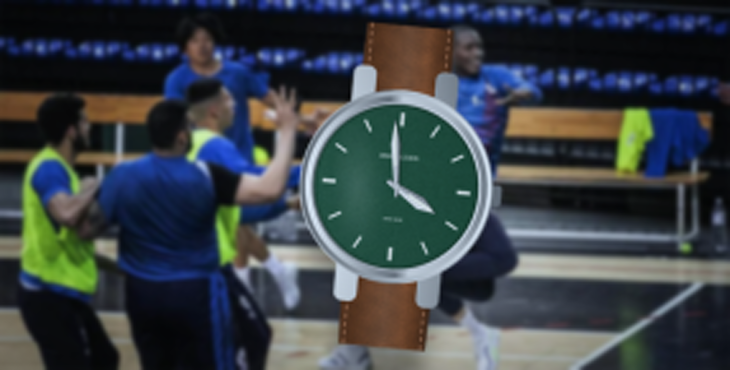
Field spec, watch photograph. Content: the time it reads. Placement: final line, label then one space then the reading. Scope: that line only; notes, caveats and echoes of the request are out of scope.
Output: 3:59
